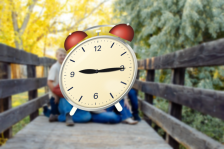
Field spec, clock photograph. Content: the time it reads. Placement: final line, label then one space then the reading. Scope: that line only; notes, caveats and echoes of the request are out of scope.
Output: 9:15
